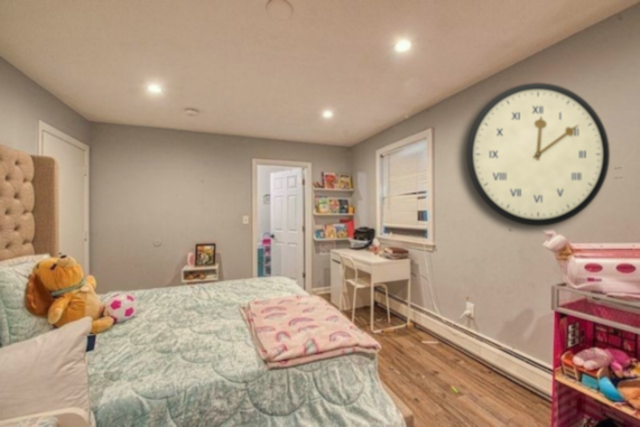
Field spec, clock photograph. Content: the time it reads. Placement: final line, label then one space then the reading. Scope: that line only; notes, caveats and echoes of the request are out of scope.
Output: 12:09
